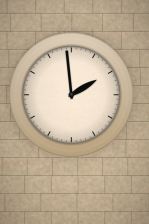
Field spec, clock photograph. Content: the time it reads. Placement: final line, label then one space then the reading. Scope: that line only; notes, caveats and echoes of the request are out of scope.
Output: 1:59
